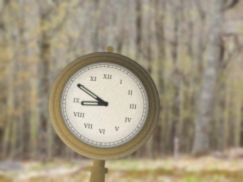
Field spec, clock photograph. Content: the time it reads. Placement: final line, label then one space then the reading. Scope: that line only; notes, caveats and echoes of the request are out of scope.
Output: 8:50
